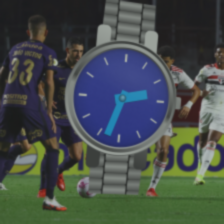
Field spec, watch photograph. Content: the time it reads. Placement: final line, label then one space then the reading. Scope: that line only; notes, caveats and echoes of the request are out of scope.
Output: 2:33
